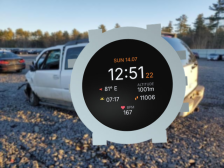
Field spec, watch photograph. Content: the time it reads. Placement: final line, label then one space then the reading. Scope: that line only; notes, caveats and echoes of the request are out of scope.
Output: 12:51
